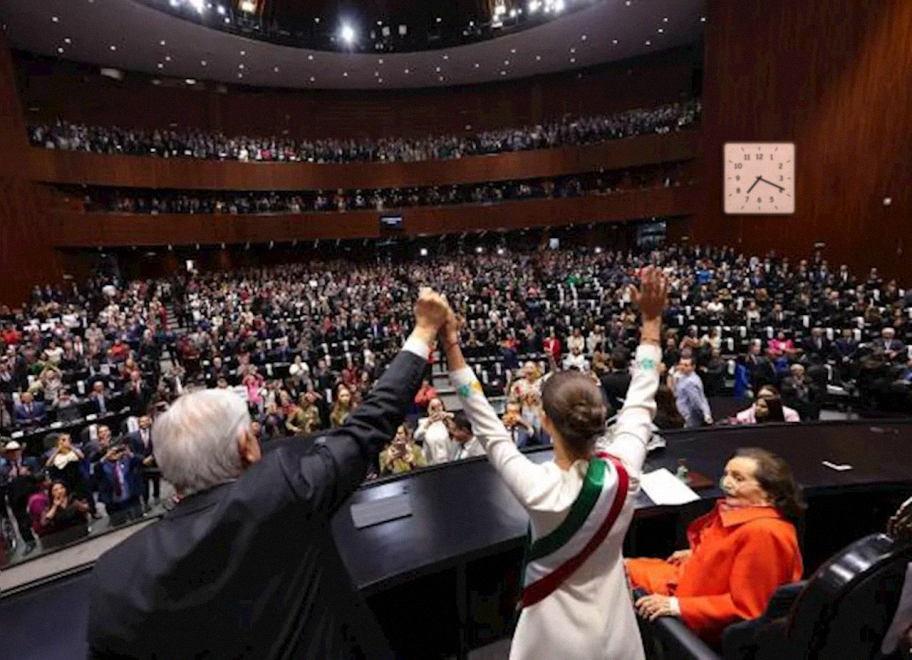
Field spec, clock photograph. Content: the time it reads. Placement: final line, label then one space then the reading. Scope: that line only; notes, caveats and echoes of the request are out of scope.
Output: 7:19
